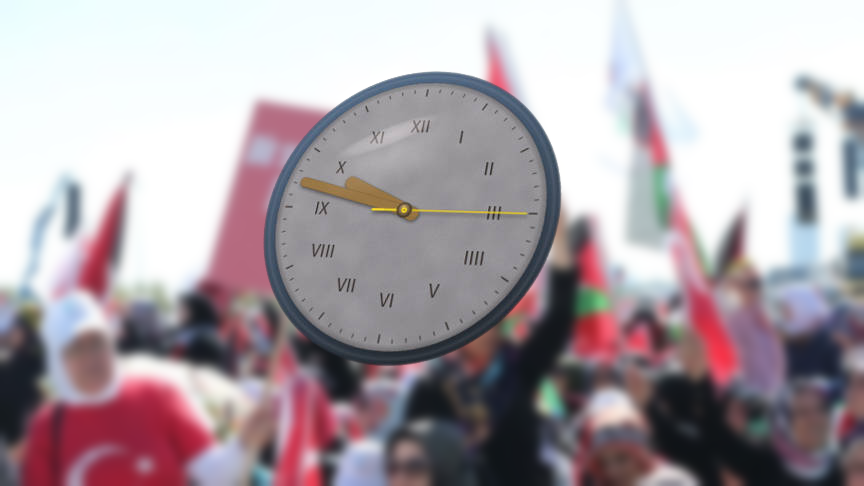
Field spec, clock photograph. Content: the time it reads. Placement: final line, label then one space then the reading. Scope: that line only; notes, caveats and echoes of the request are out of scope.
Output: 9:47:15
